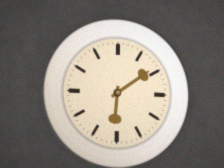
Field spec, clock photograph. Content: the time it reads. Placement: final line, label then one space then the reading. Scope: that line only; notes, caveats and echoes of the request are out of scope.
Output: 6:09
